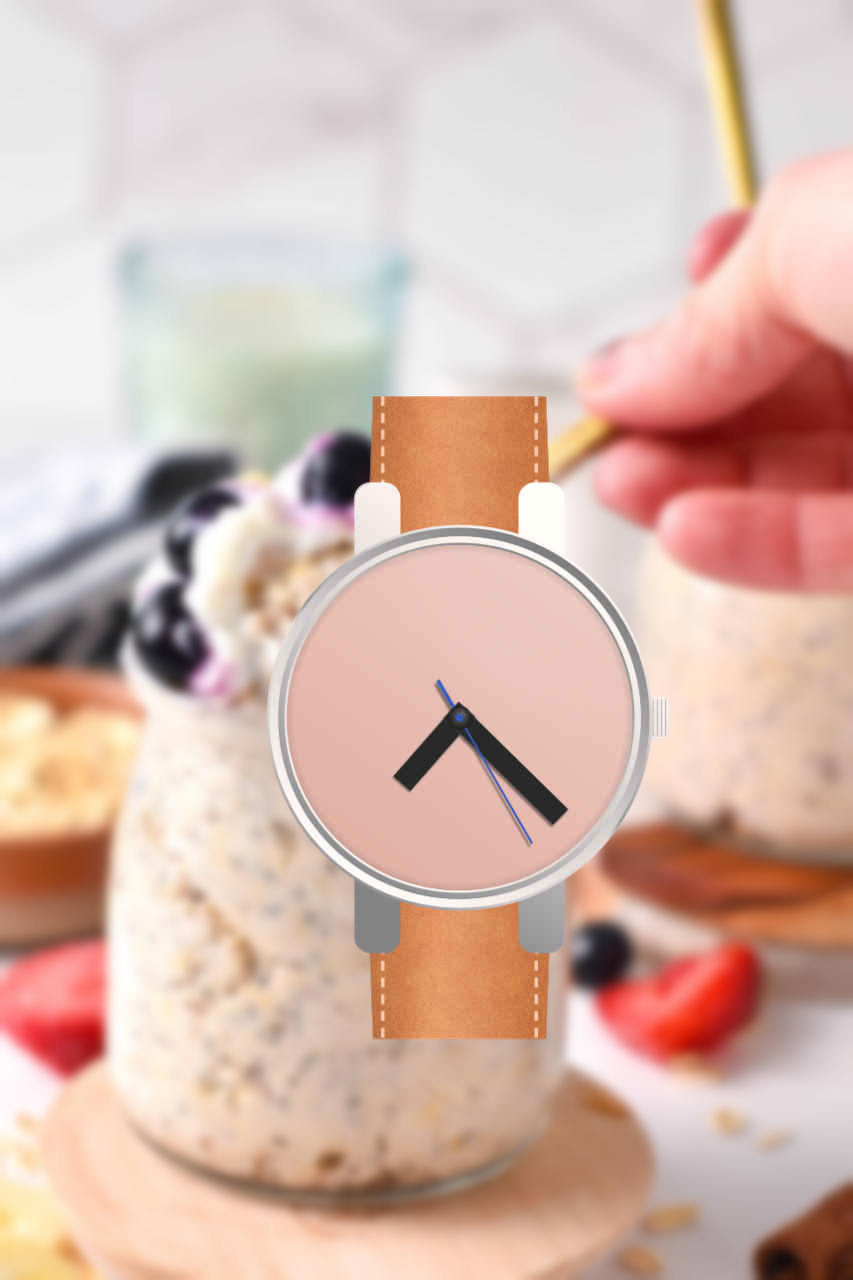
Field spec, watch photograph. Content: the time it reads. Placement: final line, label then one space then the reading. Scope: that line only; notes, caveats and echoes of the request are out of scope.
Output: 7:22:25
